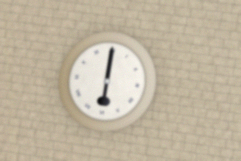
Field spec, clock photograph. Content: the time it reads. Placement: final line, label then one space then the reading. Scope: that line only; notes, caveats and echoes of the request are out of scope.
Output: 6:00
